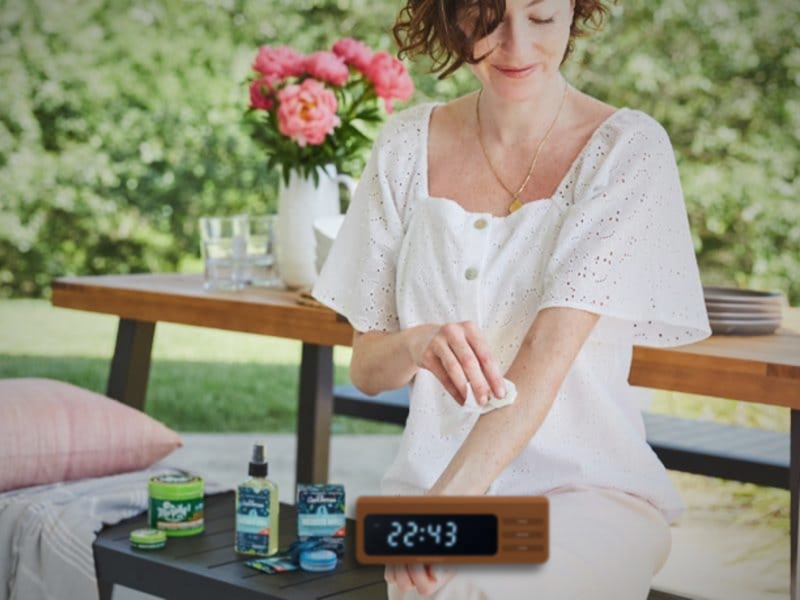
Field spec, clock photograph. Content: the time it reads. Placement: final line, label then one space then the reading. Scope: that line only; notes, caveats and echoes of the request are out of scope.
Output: 22:43
